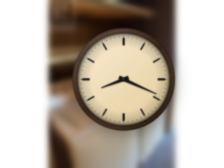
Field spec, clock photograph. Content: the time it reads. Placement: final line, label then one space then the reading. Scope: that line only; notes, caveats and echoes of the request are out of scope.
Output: 8:19
